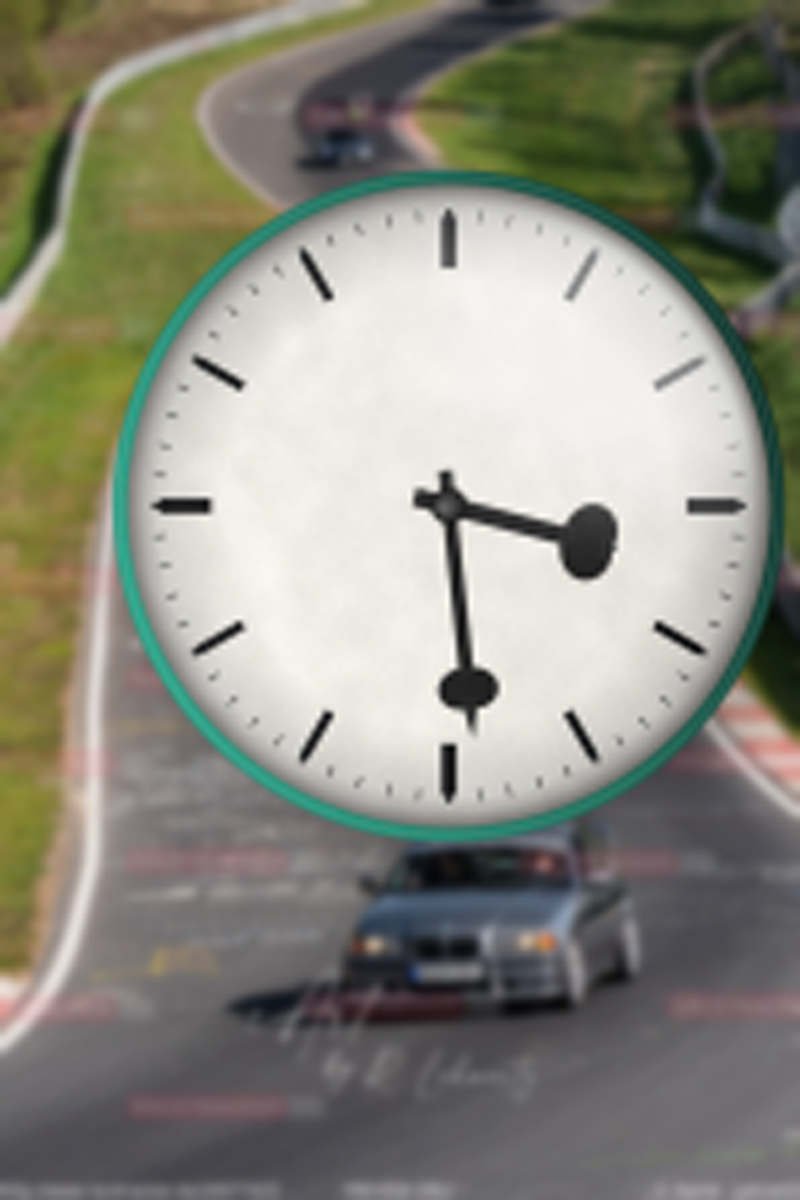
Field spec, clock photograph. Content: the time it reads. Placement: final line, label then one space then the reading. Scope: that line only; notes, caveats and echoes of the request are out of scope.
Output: 3:29
